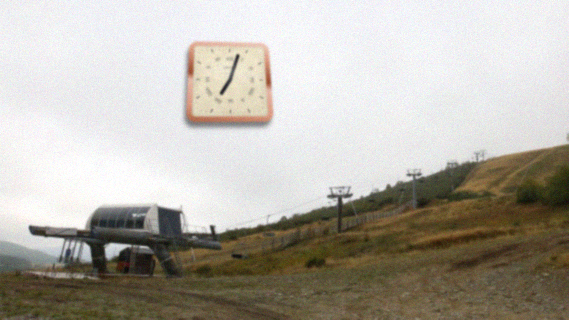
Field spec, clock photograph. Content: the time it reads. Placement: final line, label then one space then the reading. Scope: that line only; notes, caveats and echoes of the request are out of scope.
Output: 7:03
